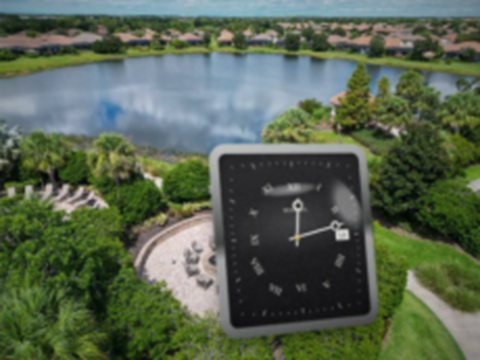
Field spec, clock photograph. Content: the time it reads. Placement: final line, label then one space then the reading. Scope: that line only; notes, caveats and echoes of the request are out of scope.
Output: 12:13
